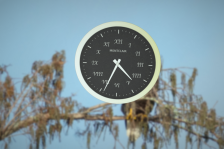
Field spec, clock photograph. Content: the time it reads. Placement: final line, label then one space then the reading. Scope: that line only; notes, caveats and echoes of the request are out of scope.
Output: 4:34
